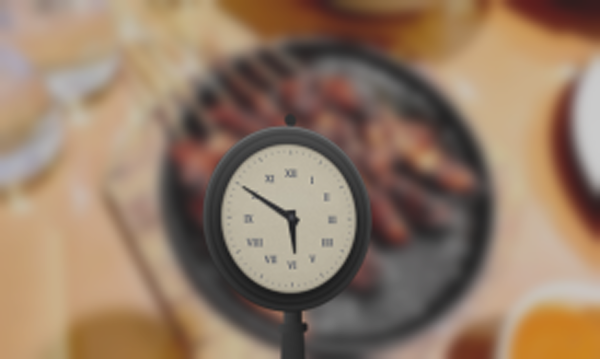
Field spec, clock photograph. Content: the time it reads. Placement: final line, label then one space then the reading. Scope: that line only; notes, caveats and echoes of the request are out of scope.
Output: 5:50
